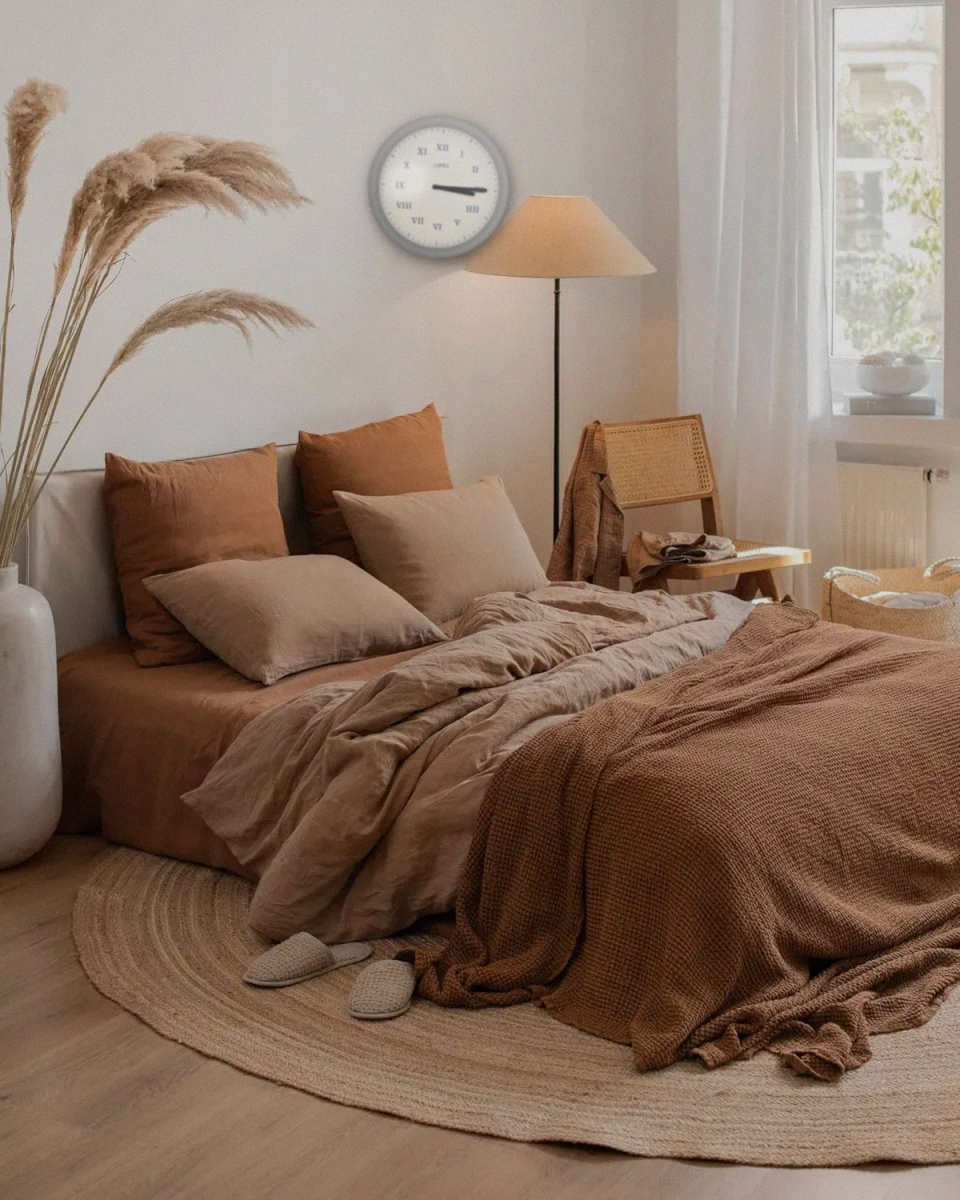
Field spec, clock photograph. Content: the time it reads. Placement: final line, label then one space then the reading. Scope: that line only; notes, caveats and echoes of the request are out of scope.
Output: 3:15
